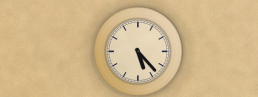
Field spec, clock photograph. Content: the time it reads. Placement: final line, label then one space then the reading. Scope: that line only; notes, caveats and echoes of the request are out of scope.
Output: 5:23
